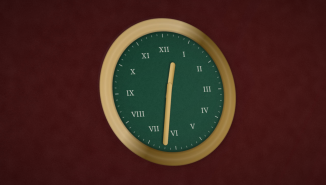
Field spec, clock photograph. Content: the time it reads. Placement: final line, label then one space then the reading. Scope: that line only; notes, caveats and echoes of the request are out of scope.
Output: 12:32
